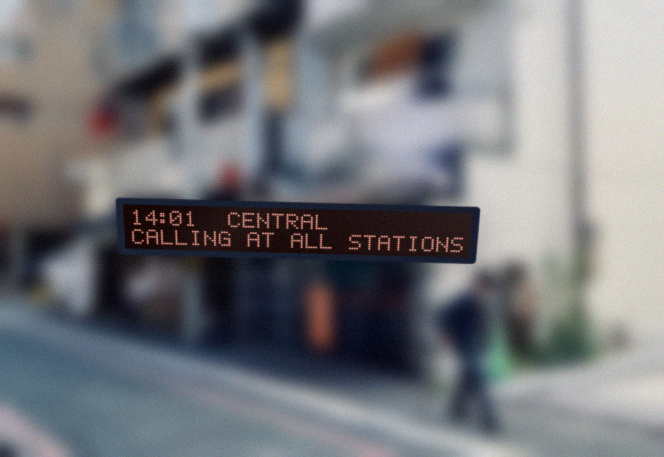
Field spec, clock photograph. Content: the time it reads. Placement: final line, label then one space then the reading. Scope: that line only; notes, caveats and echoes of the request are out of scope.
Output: 14:01
